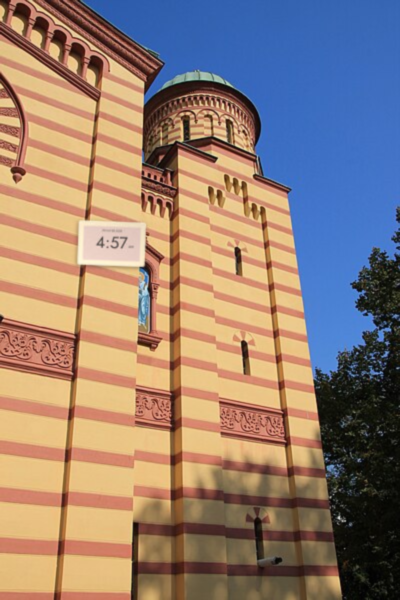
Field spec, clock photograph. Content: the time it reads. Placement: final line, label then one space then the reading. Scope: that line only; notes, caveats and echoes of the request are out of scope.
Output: 4:57
